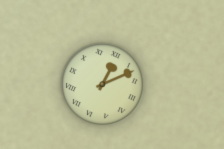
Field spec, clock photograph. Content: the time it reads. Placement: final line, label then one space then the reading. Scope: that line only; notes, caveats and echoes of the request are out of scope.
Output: 12:07
